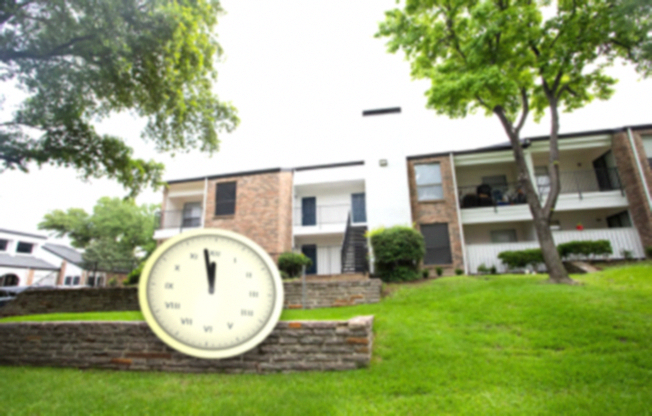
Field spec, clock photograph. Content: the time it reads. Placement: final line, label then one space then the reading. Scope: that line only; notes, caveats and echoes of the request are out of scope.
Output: 11:58
